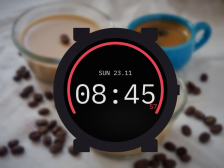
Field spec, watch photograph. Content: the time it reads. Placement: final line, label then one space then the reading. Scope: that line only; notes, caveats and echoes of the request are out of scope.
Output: 8:45
